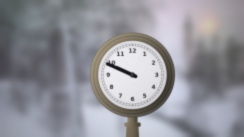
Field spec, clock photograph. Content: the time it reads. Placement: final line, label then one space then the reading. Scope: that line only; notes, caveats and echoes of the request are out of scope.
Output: 9:49
